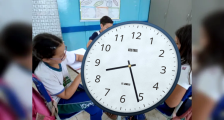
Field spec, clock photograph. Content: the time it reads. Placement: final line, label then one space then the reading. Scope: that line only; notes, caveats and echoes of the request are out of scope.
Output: 8:26
